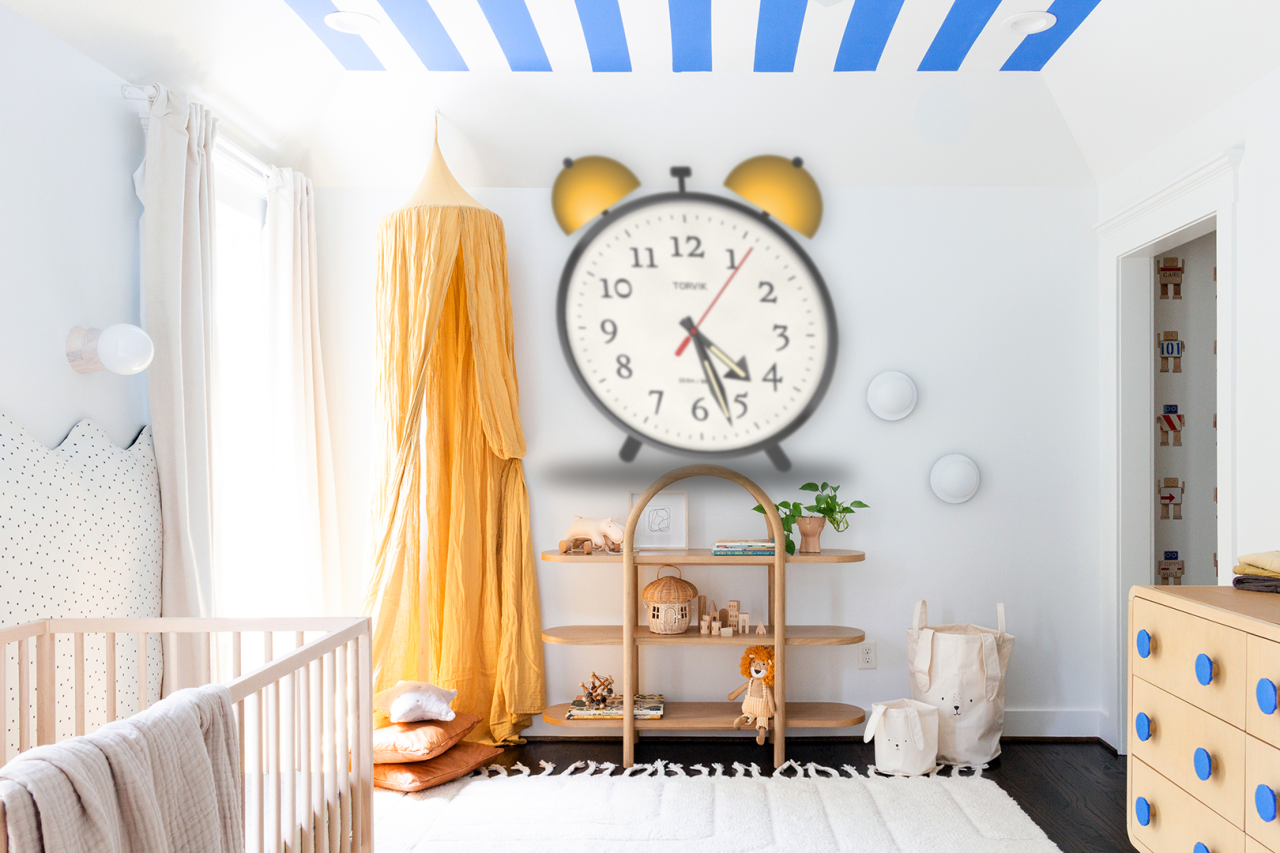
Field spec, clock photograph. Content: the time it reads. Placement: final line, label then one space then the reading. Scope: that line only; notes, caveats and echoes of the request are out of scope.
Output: 4:27:06
